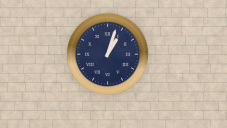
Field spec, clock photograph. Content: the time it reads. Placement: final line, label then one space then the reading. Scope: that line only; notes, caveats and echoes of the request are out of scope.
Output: 1:03
